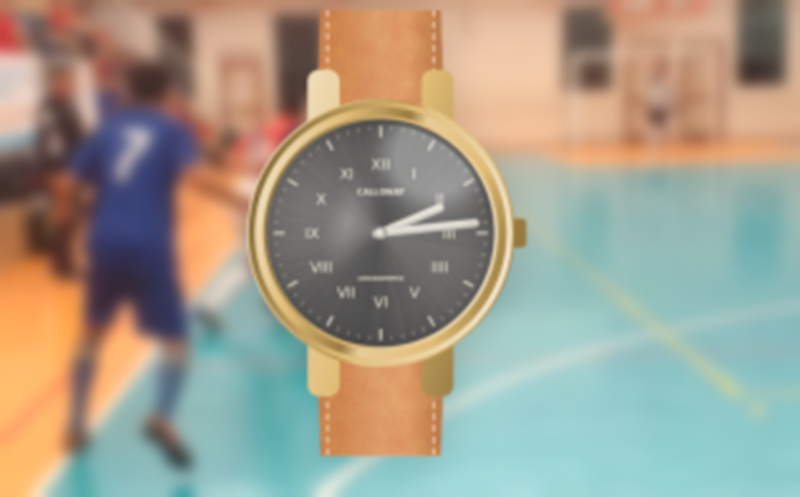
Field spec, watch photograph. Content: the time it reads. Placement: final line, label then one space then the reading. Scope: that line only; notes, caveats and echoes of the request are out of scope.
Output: 2:14
